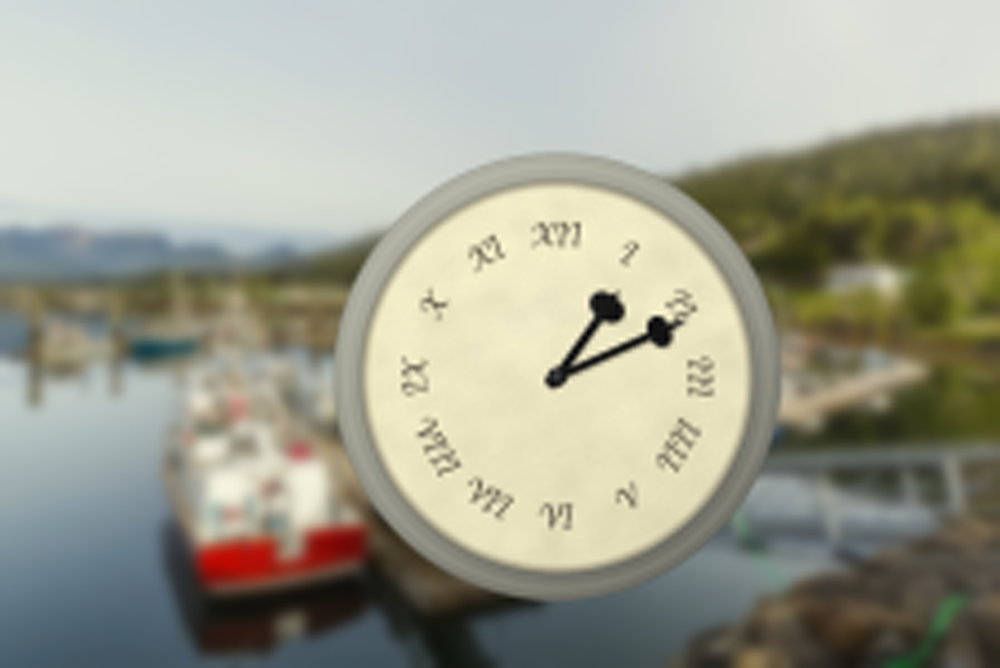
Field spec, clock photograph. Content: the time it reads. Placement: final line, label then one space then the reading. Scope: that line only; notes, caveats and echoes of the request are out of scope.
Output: 1:11
